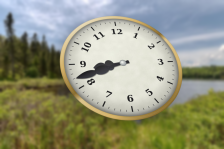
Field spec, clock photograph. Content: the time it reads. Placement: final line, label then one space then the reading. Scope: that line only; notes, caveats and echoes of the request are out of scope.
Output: 8:42
